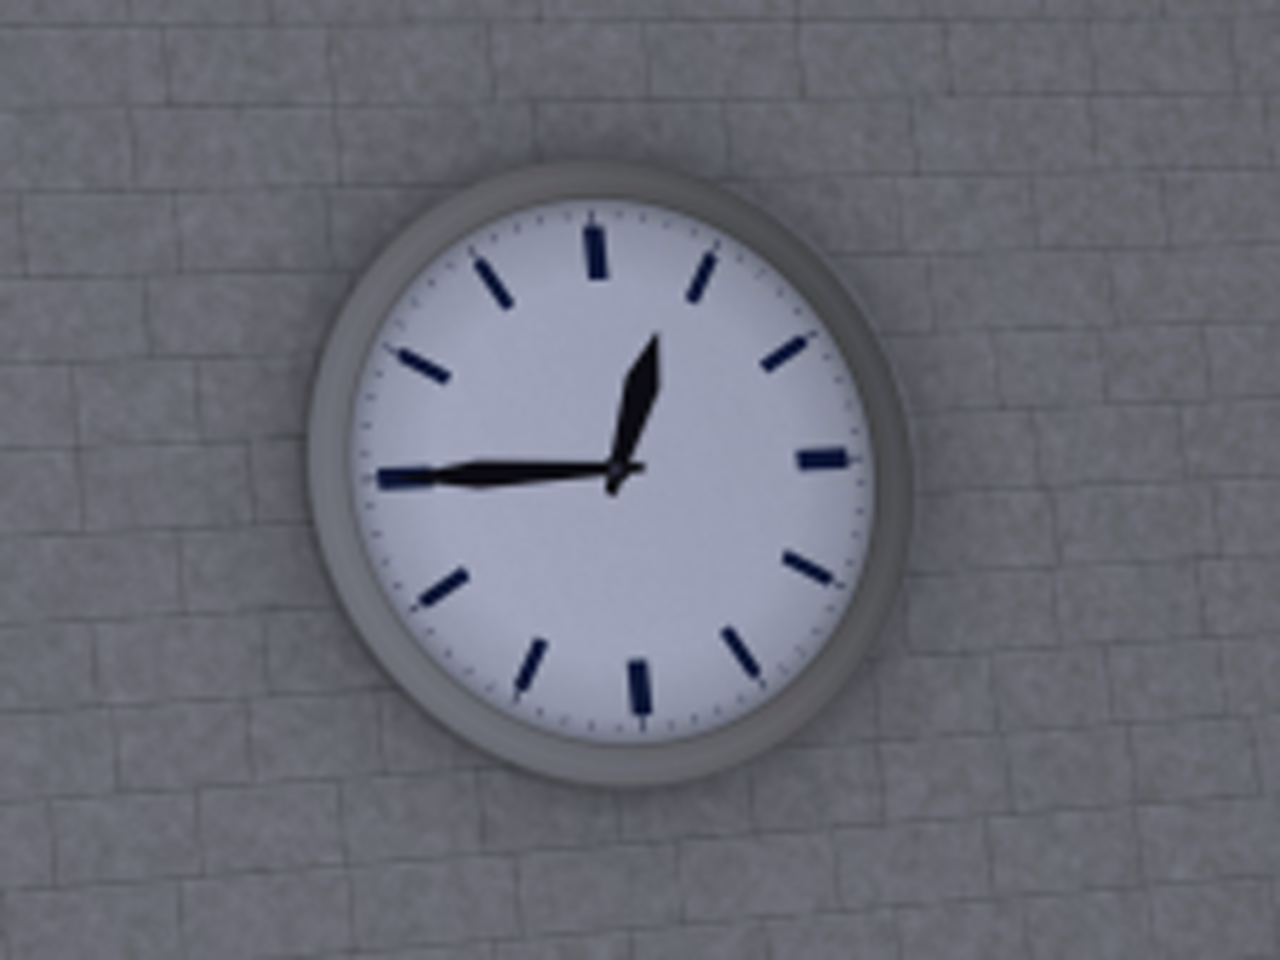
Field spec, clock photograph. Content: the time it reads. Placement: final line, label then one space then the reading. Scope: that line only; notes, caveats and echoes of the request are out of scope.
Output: 12:45
